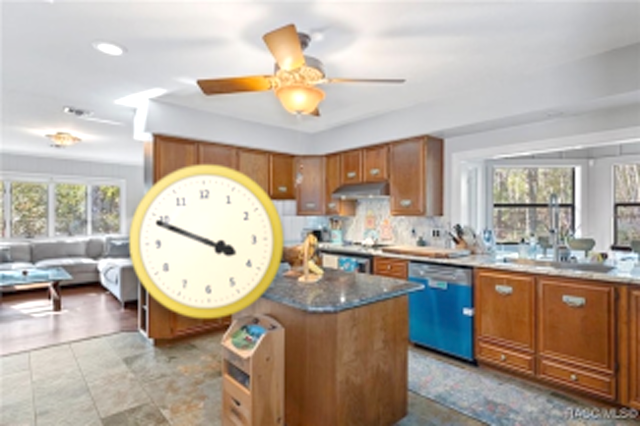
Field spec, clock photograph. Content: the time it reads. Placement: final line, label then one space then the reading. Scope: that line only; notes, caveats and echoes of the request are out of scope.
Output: 3:49
